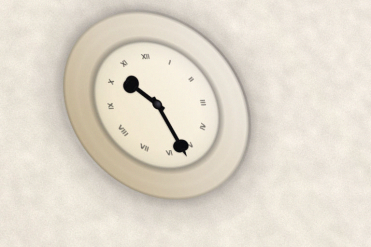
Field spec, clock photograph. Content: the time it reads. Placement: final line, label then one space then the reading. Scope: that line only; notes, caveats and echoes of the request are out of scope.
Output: 10:27
